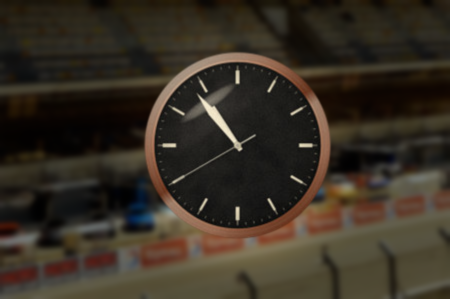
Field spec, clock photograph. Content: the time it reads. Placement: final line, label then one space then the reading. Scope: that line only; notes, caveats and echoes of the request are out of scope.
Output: 10:53:40
